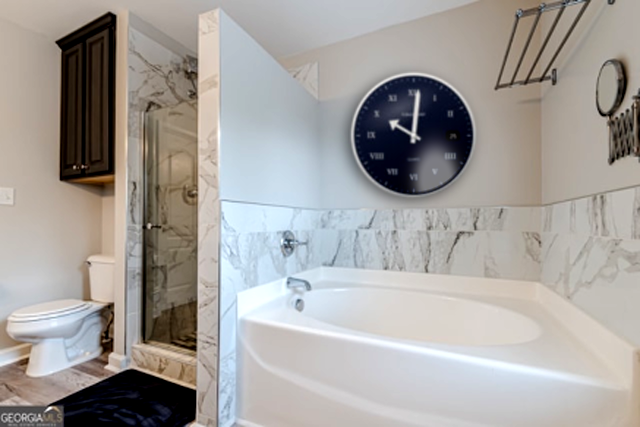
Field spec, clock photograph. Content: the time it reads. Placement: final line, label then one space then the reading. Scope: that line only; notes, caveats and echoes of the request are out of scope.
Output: 10:01
